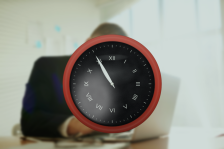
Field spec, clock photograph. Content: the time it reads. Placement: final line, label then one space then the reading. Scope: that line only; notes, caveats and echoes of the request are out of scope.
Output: 10:55
